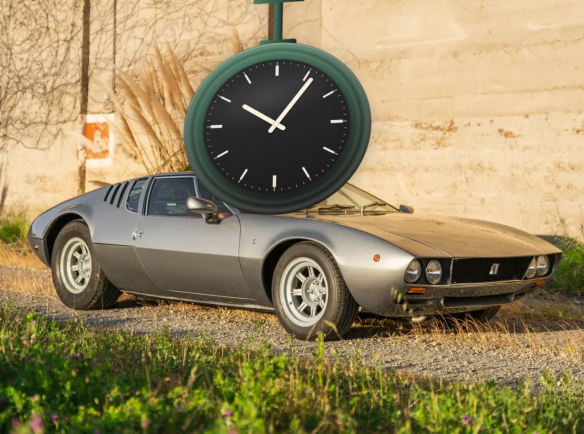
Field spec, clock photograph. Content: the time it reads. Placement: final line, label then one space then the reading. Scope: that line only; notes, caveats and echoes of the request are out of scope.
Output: 10:06
